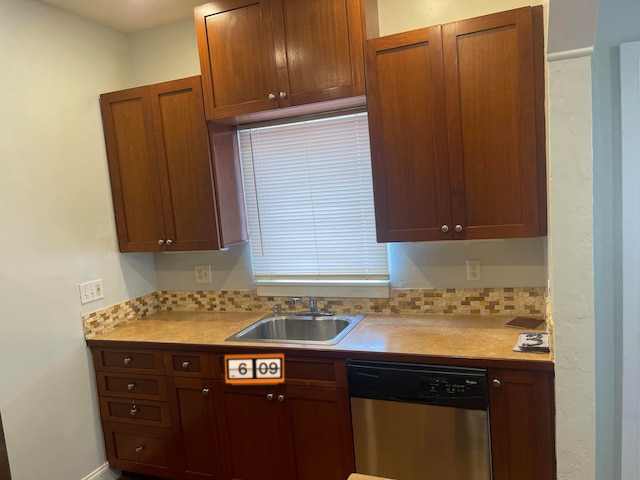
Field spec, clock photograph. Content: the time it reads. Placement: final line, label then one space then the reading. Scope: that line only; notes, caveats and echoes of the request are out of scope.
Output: 6:09
